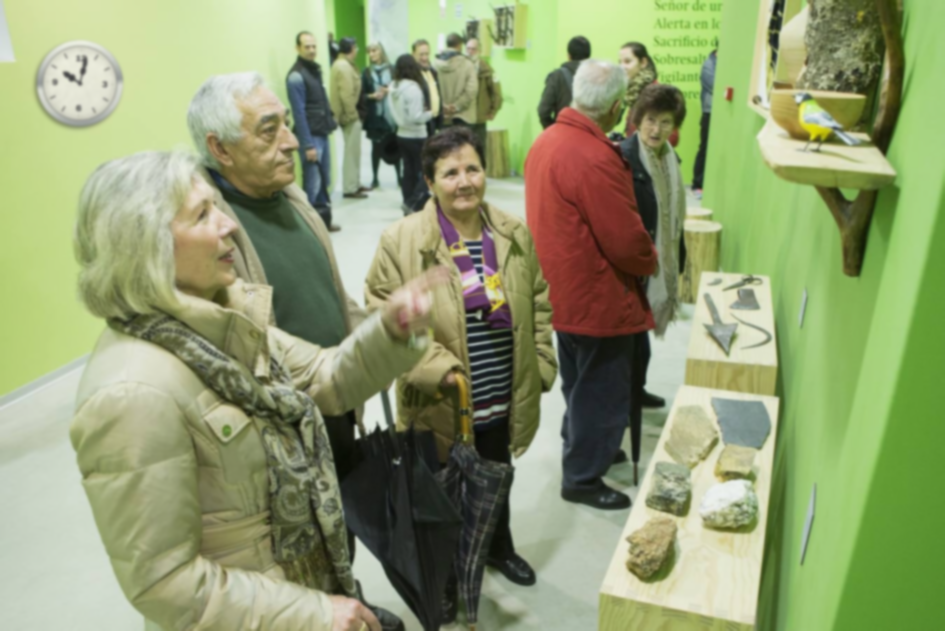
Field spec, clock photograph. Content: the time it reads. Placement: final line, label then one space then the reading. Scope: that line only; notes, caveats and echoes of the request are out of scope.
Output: 10:02
